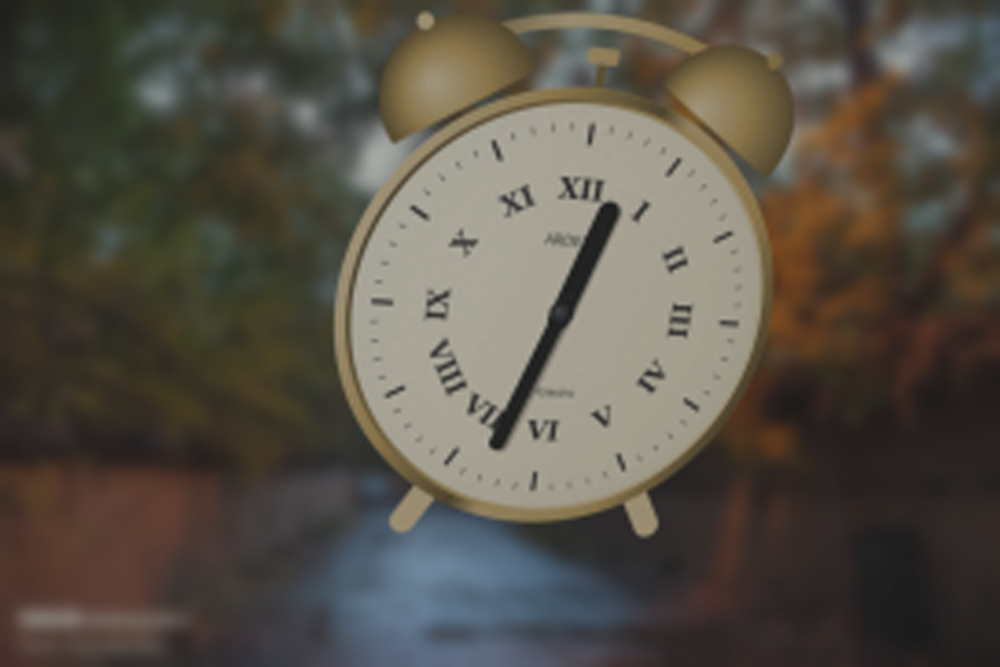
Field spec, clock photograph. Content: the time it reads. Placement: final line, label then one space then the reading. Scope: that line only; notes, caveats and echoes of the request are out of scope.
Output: 12:33
